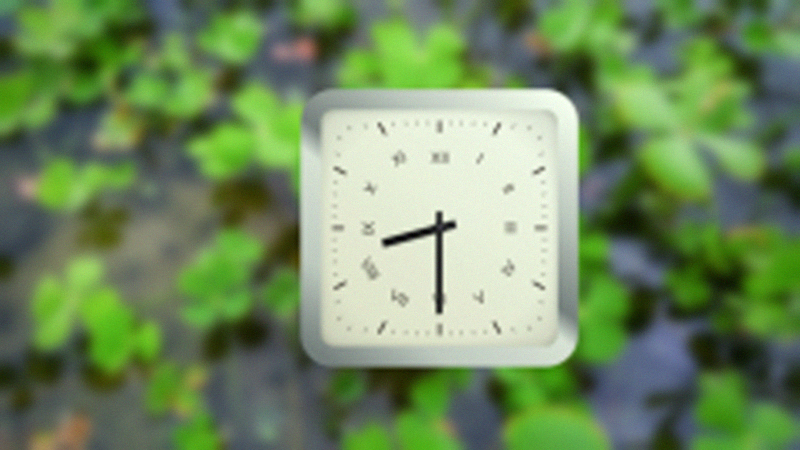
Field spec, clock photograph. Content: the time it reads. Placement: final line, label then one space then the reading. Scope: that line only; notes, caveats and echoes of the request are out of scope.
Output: 8:30
